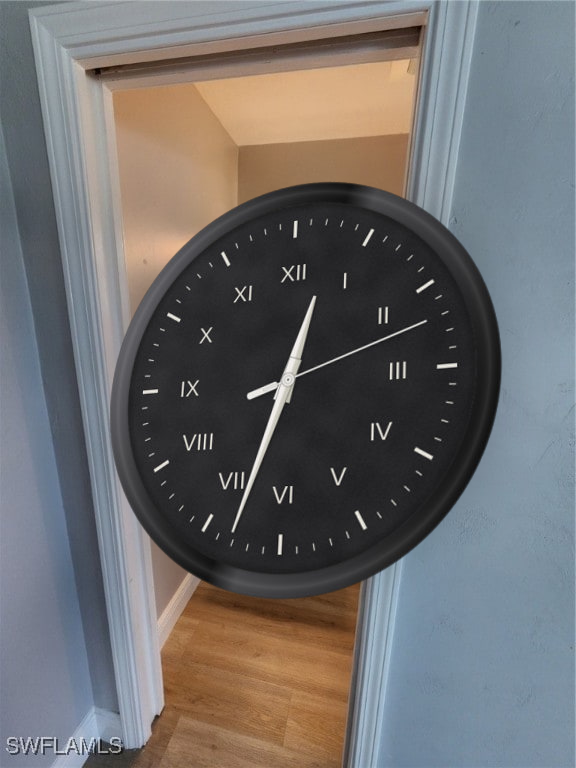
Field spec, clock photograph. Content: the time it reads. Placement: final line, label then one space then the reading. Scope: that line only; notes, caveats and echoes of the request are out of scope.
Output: 12:33:12
